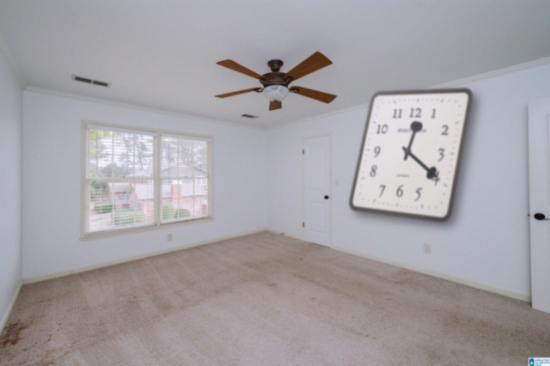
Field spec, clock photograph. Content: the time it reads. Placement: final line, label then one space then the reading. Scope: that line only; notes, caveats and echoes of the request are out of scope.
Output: 12:20
